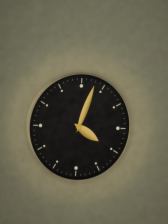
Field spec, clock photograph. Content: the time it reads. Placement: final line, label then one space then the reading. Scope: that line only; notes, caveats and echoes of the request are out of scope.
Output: 4:03
